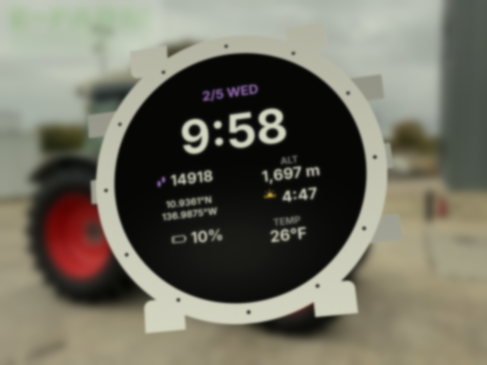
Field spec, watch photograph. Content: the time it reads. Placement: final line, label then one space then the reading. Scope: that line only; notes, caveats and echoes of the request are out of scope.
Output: 9:58
